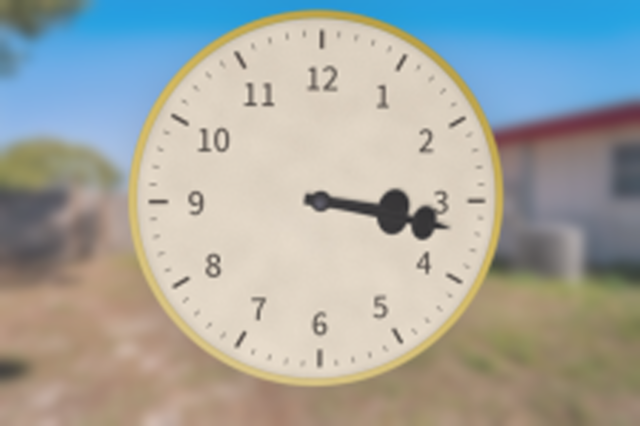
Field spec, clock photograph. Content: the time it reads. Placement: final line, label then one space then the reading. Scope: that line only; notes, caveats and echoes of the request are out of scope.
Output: 3:17
